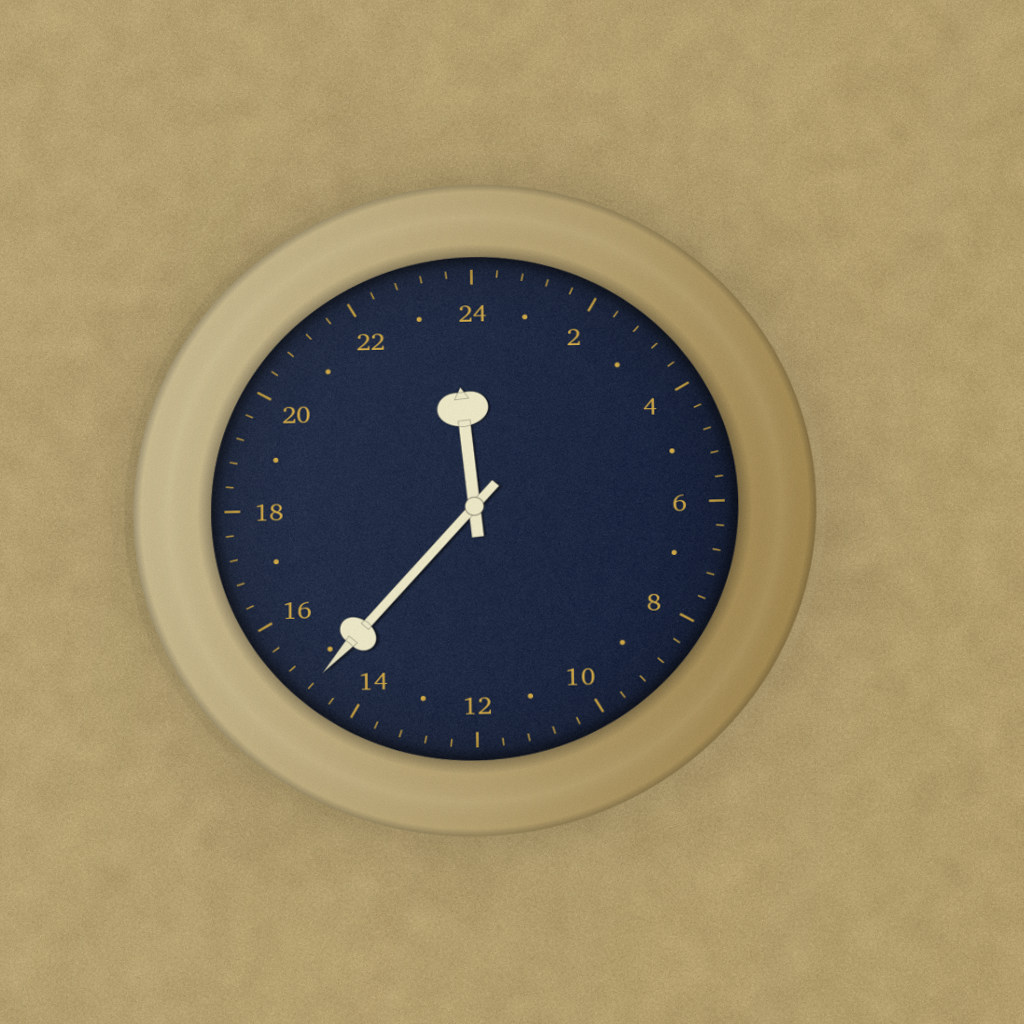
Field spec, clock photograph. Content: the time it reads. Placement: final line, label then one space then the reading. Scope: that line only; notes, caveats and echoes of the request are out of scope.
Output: 23:37
